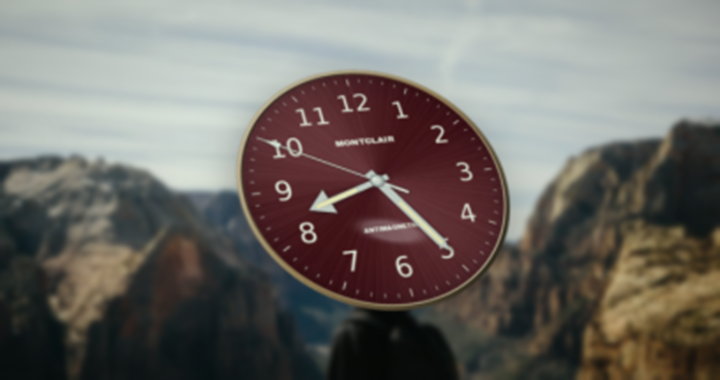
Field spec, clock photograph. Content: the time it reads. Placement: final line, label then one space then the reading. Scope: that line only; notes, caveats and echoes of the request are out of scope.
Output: 8:24:50
